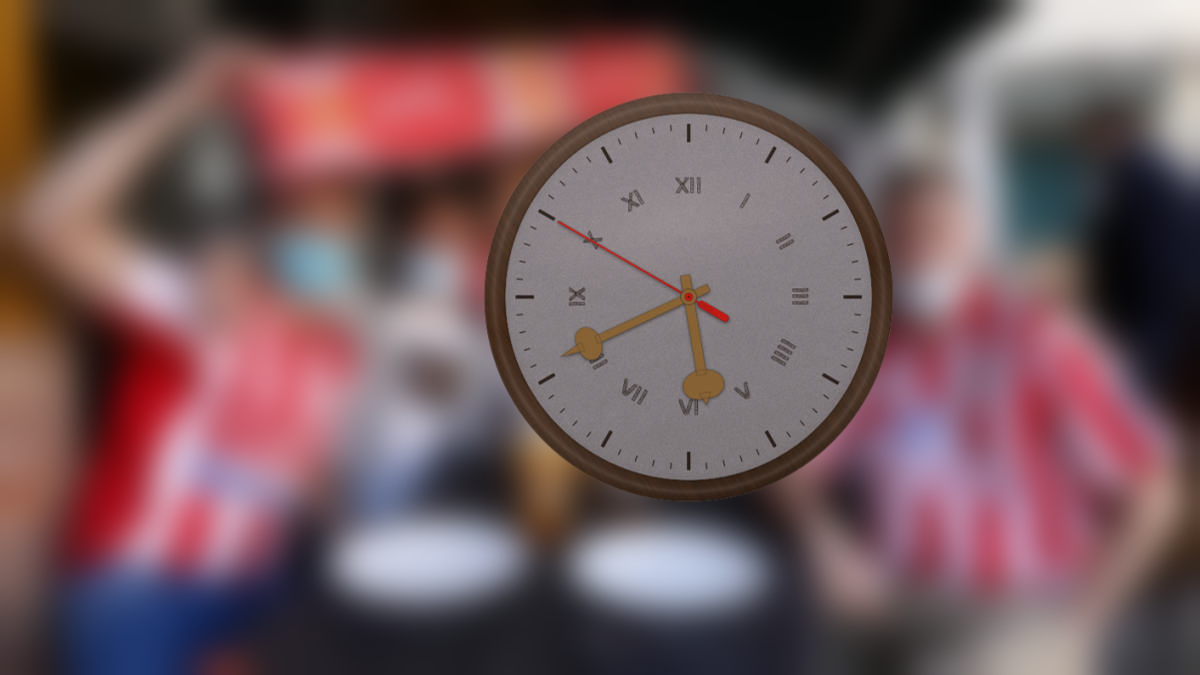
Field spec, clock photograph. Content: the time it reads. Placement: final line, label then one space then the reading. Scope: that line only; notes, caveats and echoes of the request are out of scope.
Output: 5:40:50
